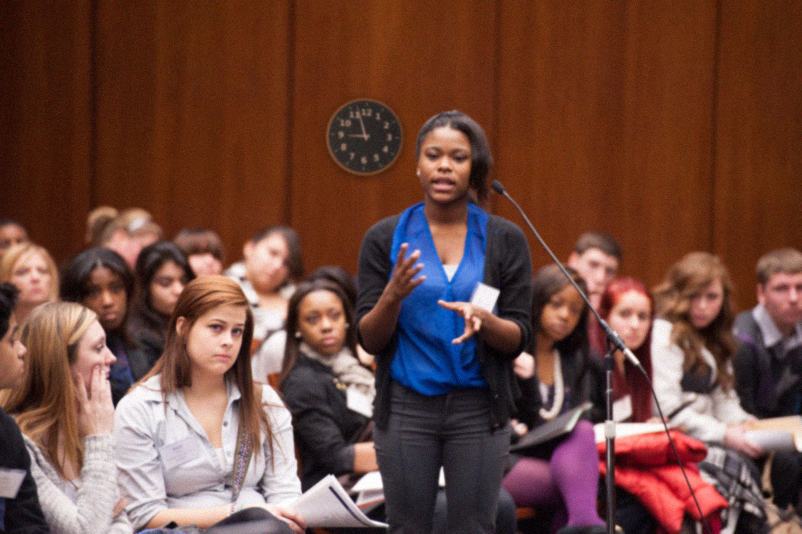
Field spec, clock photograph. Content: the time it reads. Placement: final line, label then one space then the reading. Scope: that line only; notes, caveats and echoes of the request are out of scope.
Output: 8:57
